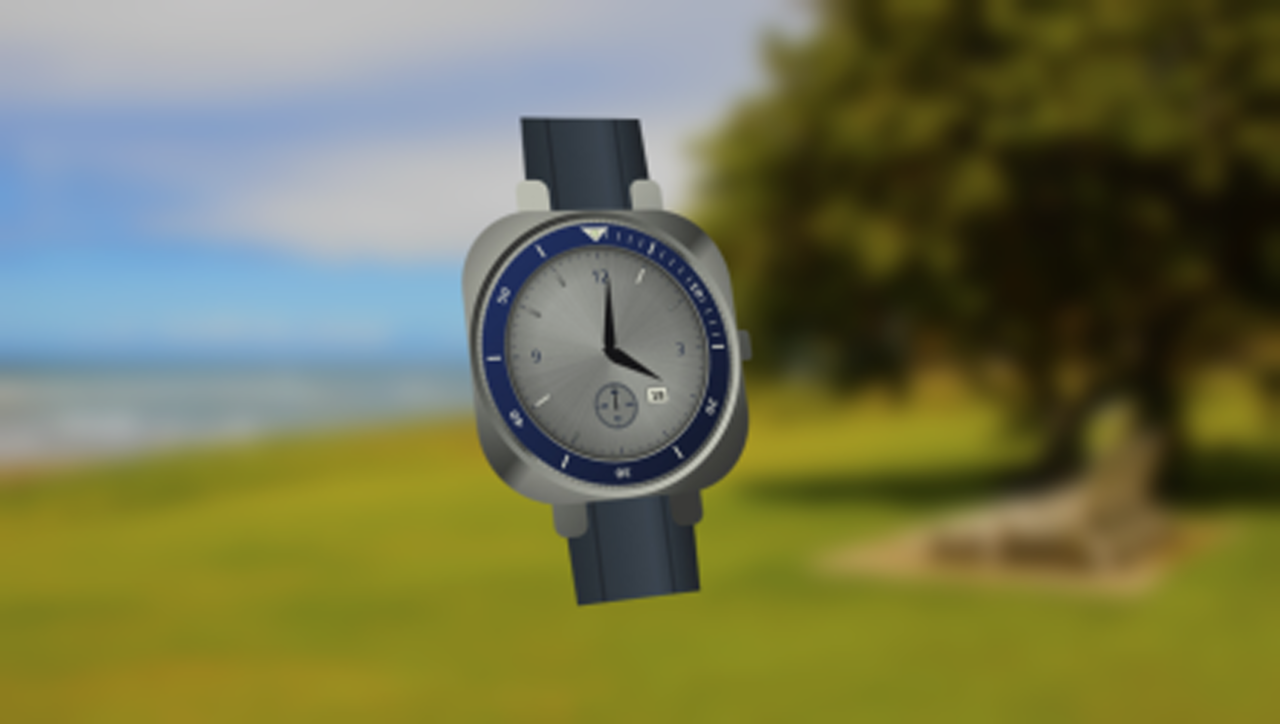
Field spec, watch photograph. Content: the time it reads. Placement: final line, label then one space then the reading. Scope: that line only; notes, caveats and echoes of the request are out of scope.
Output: 4:01
